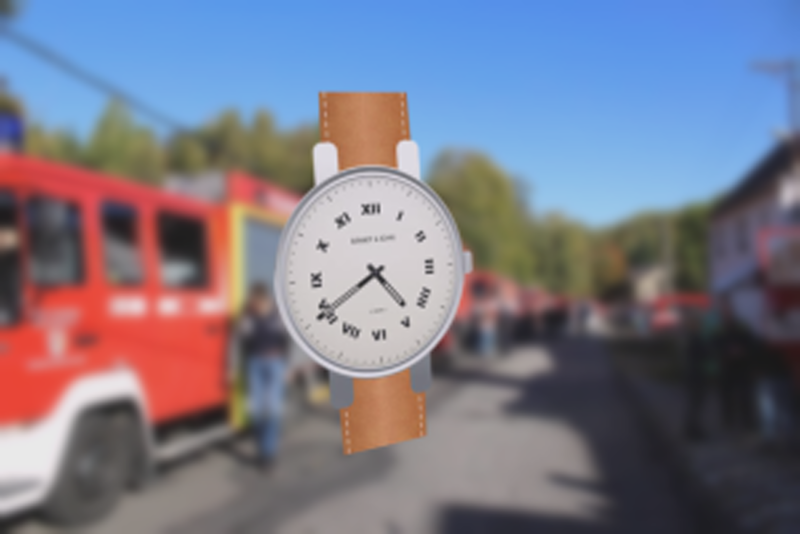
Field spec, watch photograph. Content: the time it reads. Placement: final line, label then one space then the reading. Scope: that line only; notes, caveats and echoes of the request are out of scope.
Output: 4:40
